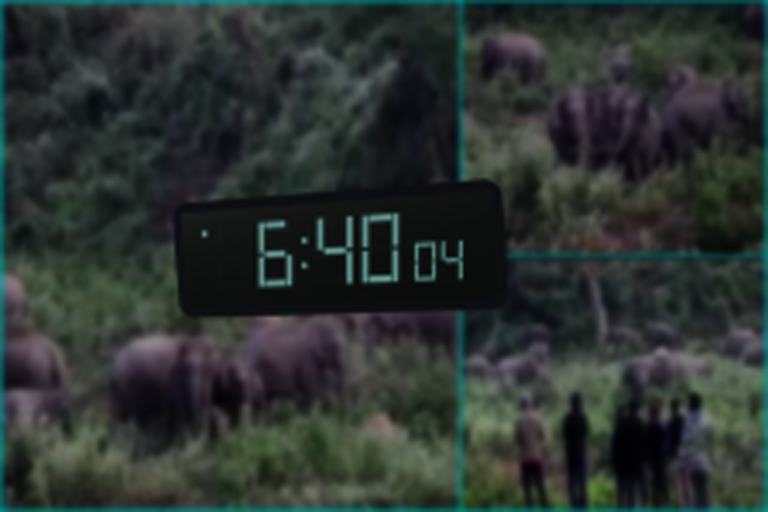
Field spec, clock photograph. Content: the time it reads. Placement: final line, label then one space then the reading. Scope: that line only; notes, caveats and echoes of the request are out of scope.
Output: 6:40:04
